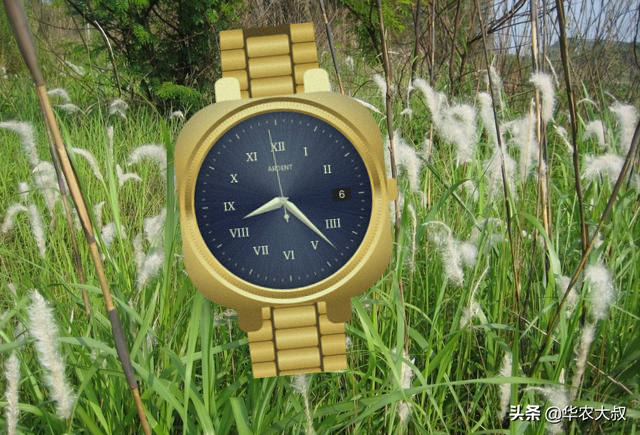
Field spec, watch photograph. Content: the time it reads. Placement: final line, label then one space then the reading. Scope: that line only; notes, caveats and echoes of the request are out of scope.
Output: 8:22:59
